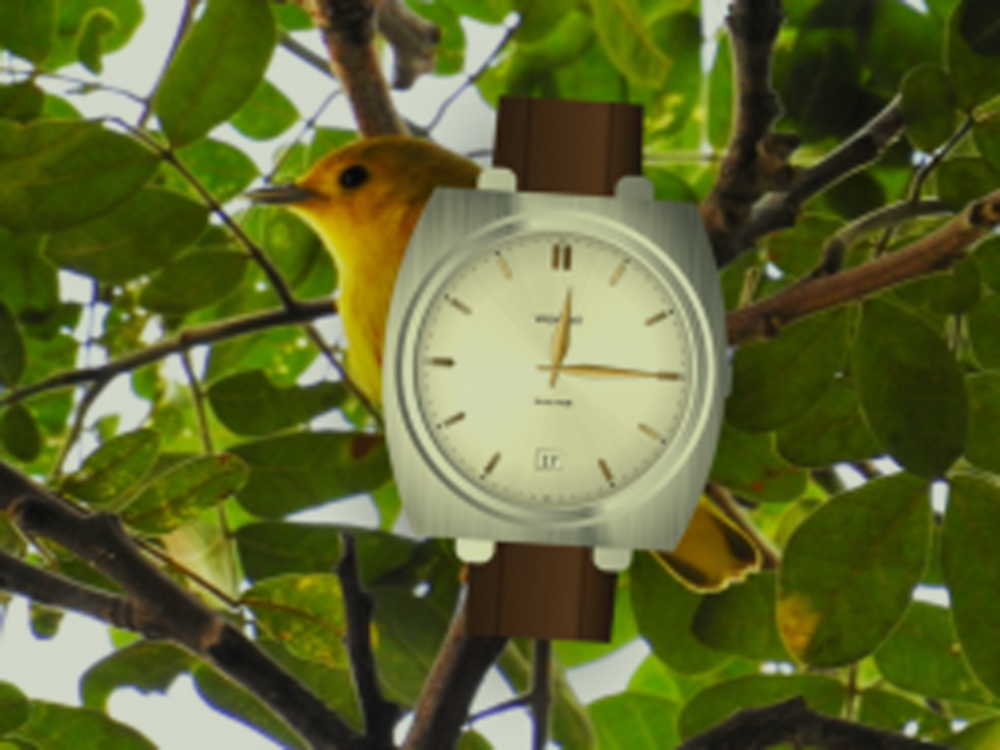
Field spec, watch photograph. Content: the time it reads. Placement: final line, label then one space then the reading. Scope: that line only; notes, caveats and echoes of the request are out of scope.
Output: 12:15
